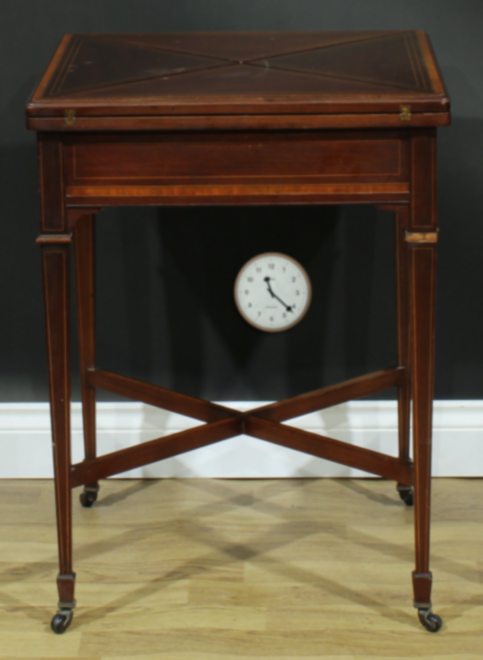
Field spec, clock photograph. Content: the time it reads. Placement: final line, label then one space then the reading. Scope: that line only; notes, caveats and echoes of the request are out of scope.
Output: 11:22
